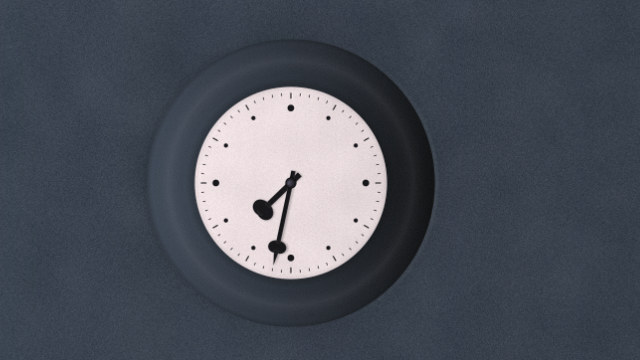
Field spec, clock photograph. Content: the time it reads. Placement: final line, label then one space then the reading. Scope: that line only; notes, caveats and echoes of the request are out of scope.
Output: 7:32
